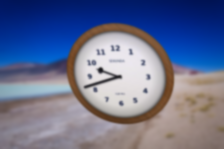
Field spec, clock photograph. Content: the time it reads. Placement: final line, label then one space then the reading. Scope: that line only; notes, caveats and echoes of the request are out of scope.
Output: 9:42
